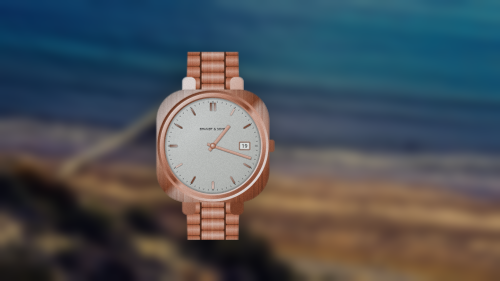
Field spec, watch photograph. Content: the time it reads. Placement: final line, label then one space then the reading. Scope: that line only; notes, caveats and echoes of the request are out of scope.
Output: 1:18
